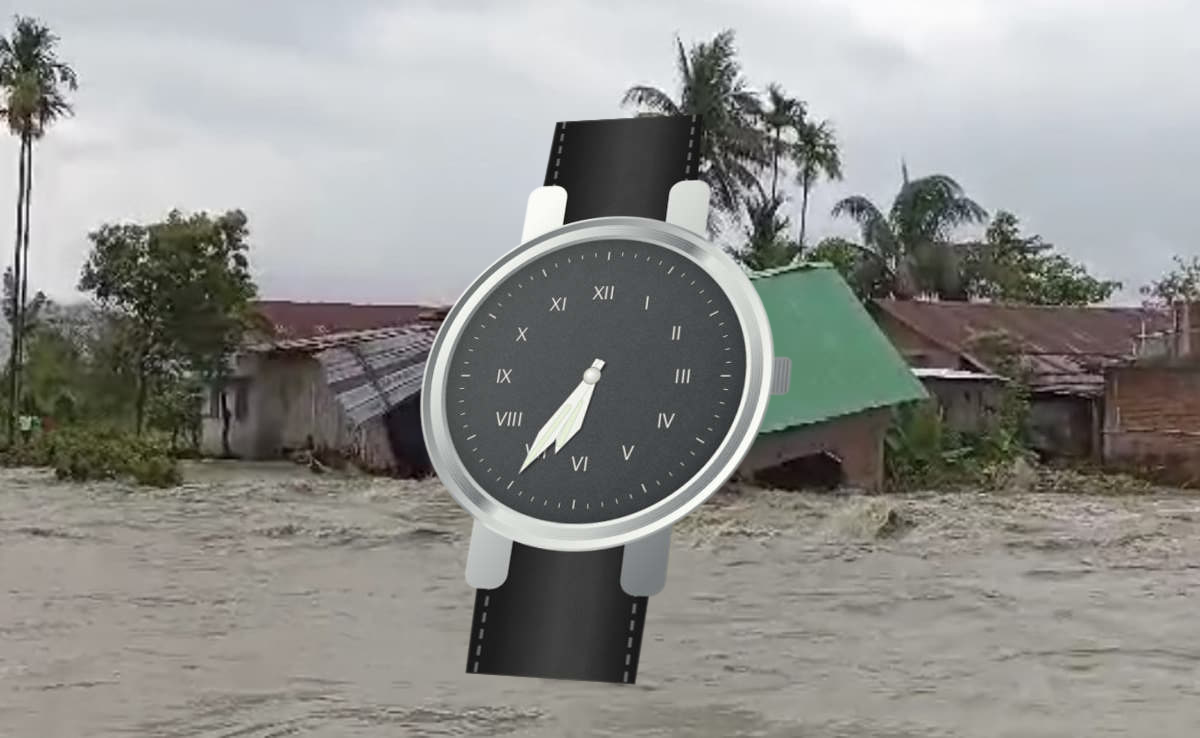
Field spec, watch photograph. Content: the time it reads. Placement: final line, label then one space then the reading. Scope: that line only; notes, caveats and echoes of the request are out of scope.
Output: 6:35
